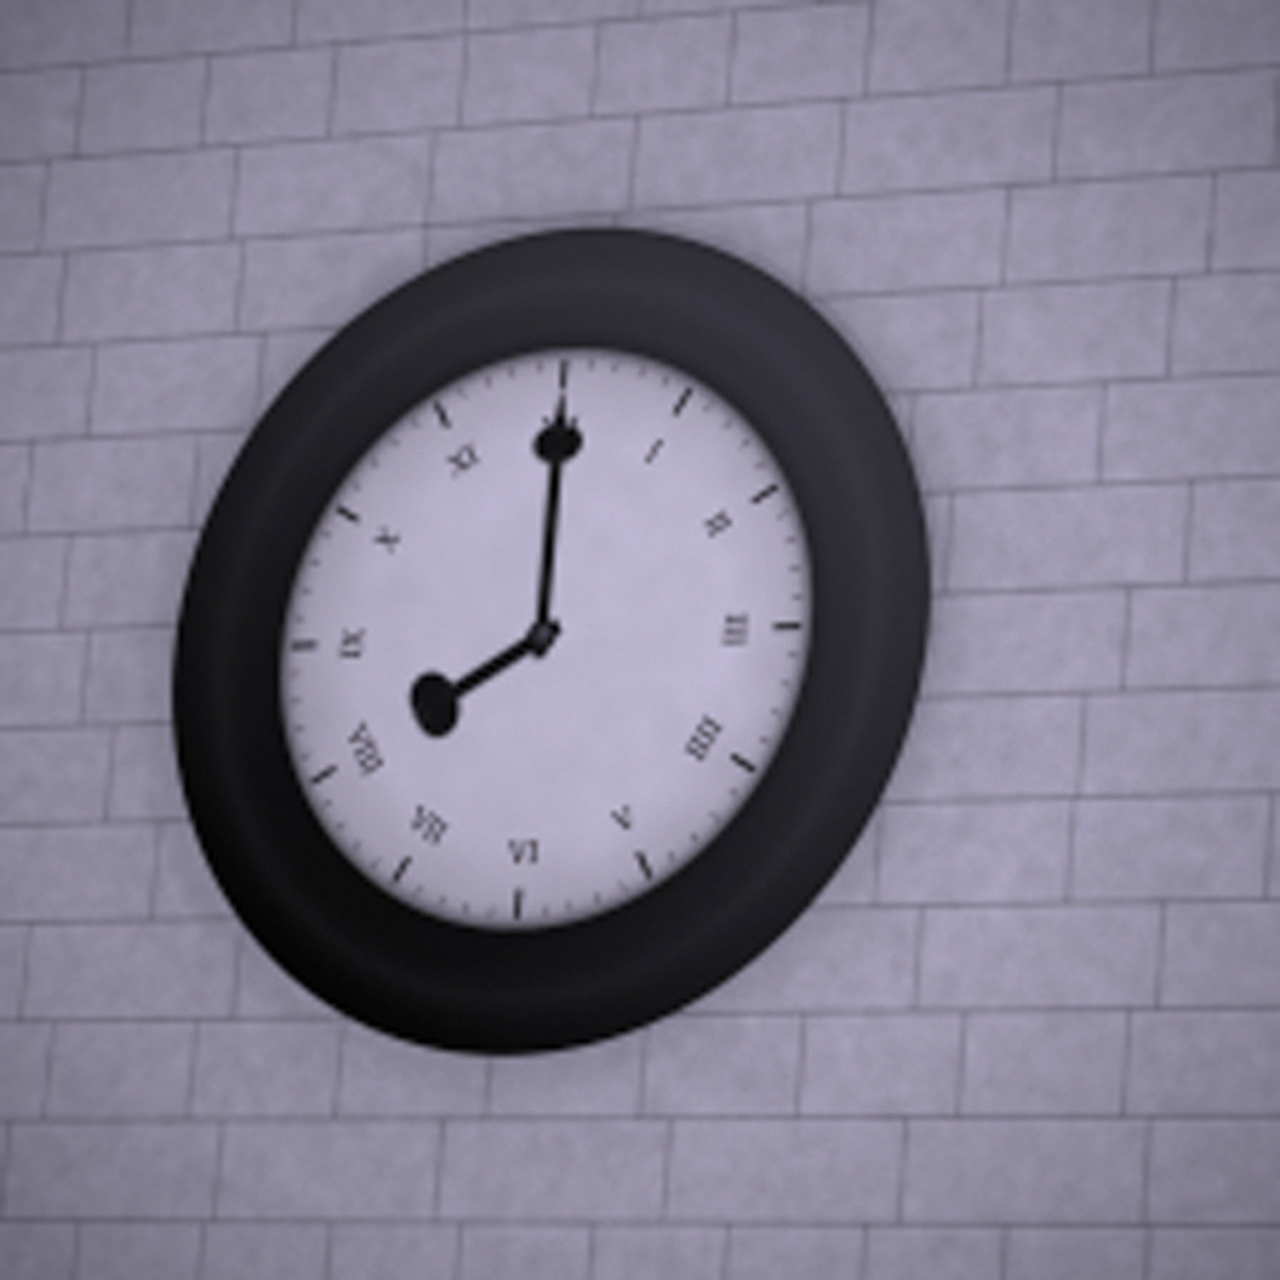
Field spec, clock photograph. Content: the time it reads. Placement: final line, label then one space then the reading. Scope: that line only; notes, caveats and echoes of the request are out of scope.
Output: 8:00
